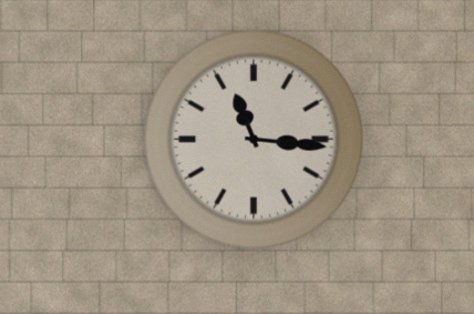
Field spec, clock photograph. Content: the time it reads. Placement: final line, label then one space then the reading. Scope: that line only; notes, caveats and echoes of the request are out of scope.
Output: 11:16
